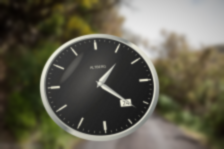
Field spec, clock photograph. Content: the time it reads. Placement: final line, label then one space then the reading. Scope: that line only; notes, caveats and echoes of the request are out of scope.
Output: 1:22
